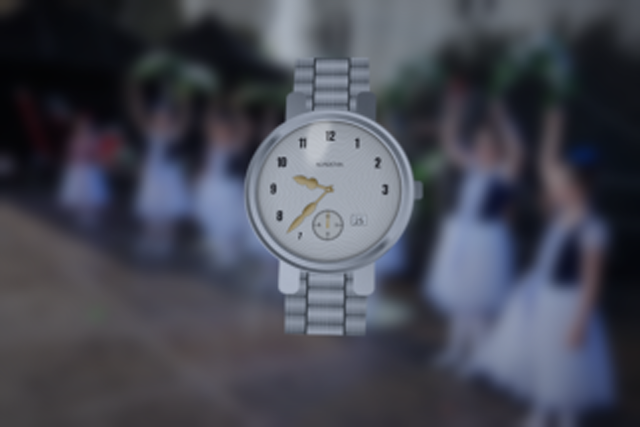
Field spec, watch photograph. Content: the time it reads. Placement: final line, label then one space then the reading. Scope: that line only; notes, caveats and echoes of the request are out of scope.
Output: 9:37
